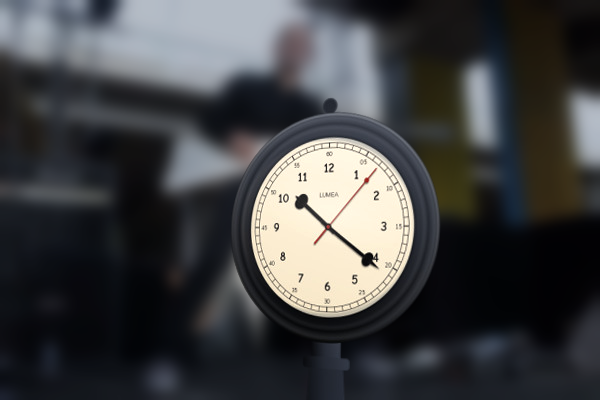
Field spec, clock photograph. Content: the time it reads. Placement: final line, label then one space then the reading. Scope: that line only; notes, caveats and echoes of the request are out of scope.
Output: 10:21:07
